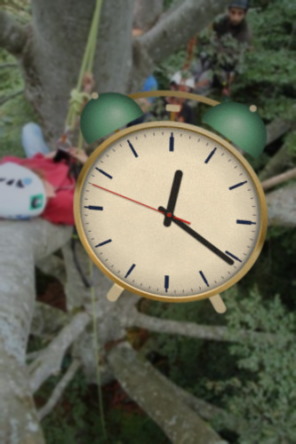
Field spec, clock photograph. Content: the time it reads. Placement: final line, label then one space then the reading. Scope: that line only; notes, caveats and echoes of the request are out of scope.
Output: 12:20:48
